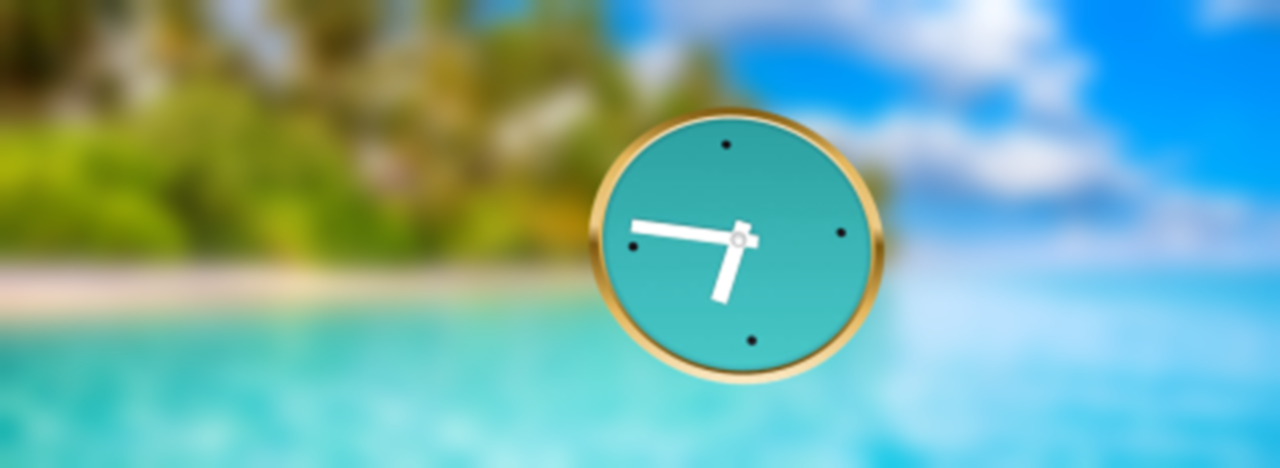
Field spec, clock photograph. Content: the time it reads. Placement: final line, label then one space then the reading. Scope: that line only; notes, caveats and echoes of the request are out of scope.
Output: 6:47
